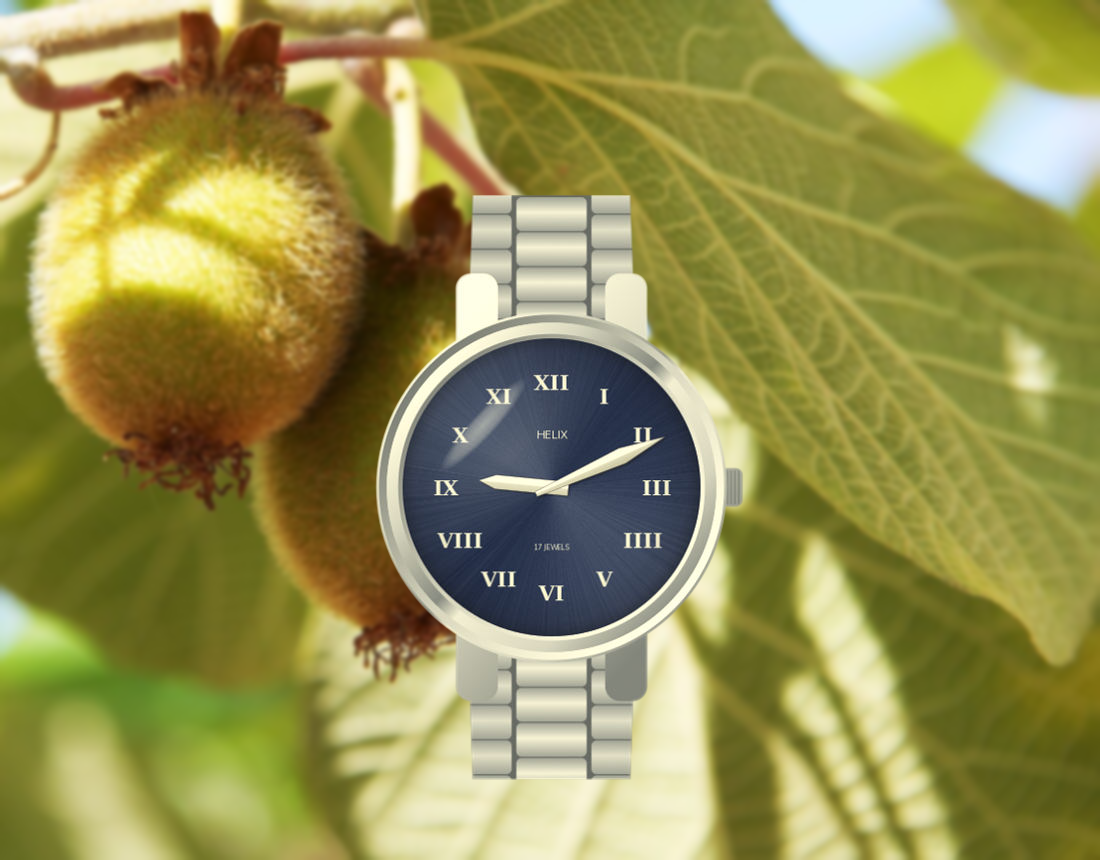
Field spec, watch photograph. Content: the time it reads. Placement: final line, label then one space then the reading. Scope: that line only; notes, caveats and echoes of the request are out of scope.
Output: 9:11
